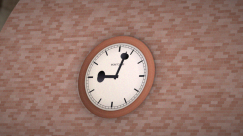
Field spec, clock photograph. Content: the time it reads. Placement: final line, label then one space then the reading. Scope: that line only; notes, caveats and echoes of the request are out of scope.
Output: 9:03
